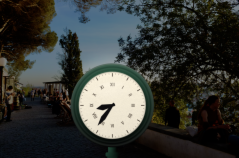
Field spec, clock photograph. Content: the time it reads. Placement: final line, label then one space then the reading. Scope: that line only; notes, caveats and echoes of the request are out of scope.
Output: 8:36
